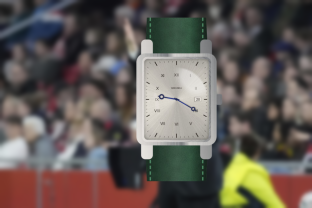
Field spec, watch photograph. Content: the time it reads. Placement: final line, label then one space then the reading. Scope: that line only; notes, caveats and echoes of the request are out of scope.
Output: 9:20
